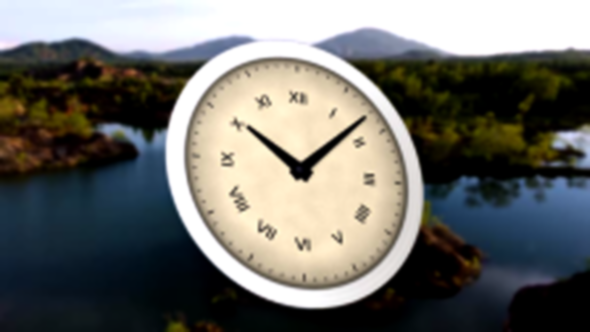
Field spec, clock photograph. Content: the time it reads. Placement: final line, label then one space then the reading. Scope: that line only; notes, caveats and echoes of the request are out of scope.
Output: 10:08
